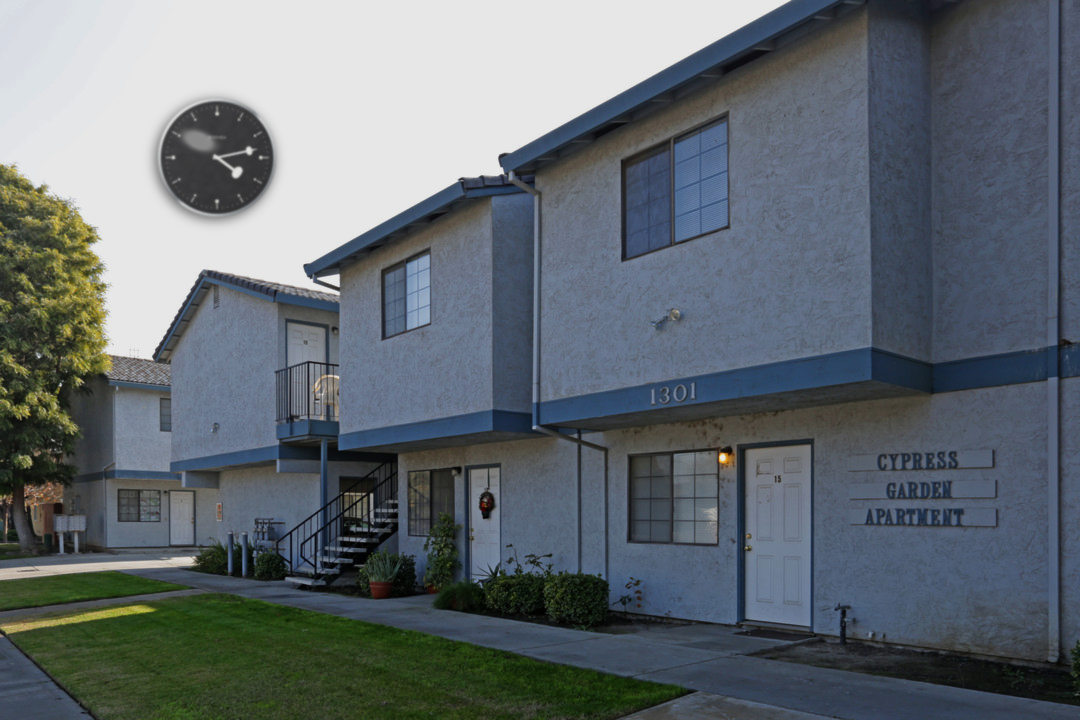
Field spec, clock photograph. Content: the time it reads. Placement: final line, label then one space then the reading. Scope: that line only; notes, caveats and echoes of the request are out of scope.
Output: 4:13
